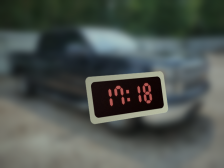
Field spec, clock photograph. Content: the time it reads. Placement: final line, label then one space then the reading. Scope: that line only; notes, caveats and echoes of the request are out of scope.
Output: 17:18
